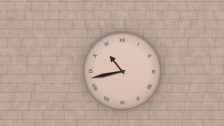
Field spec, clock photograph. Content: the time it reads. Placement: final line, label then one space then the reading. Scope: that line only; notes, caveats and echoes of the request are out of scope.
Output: 10:43
